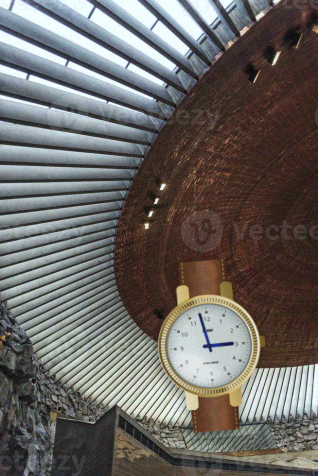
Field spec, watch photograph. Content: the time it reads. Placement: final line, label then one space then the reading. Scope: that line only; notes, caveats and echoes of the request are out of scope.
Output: 2:58
